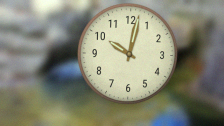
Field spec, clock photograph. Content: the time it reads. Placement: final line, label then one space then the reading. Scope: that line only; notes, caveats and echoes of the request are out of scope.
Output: 10:02
